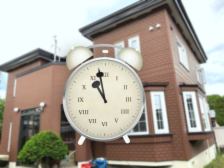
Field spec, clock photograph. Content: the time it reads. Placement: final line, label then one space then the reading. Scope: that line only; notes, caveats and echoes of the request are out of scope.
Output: 10:58
